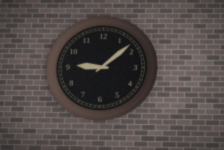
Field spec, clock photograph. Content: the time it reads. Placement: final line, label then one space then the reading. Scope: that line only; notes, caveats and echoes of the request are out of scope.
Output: 9:08
